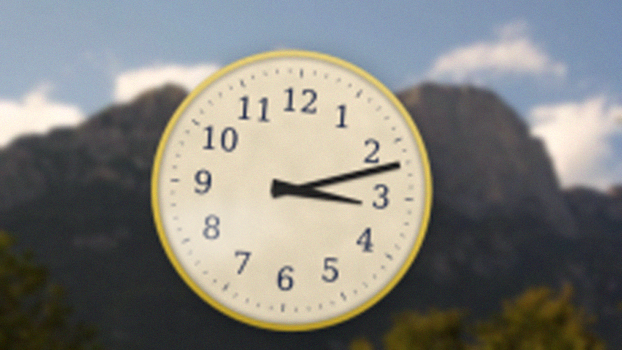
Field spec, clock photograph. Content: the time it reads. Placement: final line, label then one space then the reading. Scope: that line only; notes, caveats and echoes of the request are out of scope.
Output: 3:12
